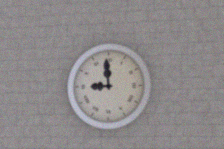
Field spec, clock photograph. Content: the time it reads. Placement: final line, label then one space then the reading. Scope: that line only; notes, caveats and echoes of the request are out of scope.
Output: 8:59
